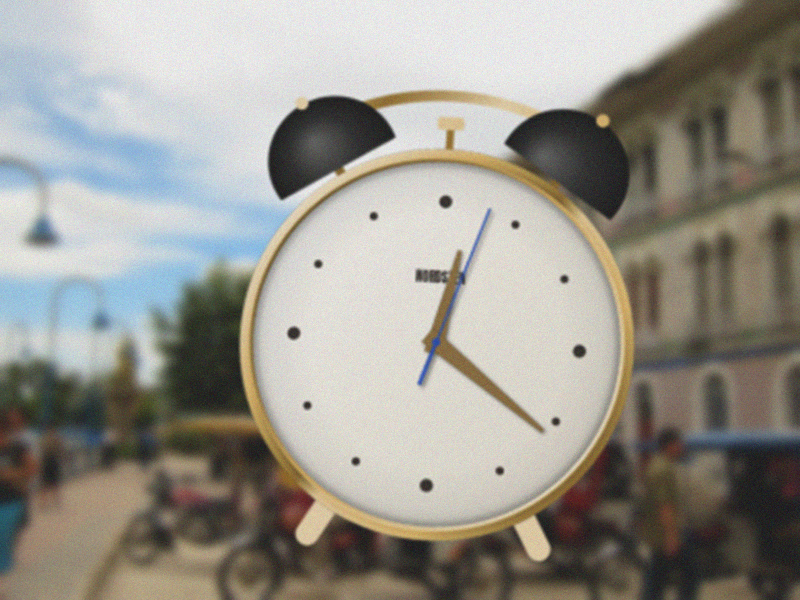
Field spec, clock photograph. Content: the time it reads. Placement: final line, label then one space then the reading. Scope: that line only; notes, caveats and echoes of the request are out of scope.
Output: 12:21:03
